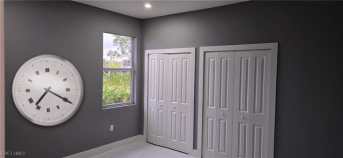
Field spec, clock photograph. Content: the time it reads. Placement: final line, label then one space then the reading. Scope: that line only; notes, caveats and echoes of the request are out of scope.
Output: 7:20
